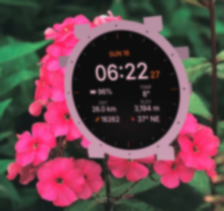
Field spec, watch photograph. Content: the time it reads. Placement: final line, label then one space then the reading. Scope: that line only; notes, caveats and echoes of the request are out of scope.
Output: 6:22
